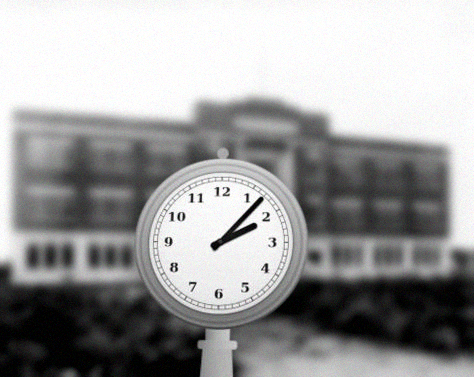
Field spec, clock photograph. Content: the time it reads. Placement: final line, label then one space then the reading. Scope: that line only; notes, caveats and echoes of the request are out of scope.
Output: 2:07
